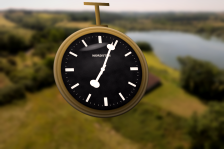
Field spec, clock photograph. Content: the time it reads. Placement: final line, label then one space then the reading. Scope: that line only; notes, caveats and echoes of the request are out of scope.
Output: 7:04
